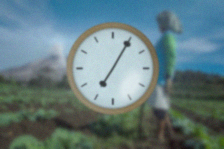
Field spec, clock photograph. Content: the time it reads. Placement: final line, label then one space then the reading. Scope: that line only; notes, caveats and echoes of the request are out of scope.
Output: 7:05
